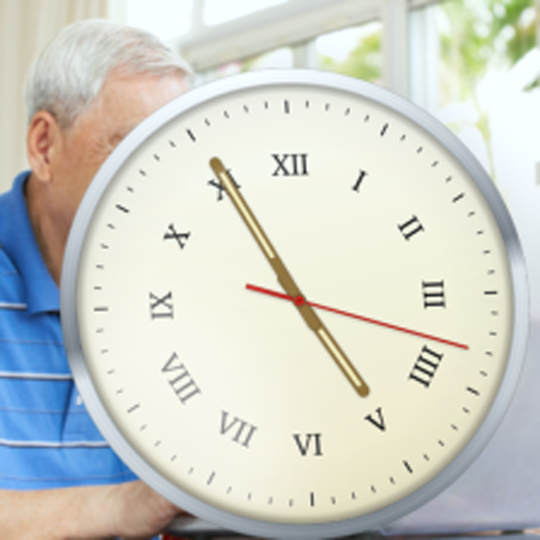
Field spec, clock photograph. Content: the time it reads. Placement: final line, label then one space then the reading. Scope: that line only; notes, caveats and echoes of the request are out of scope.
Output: 4:55:18
